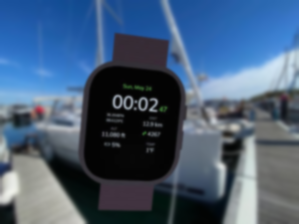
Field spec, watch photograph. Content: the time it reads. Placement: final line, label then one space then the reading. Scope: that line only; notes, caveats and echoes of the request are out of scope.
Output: 0:02
